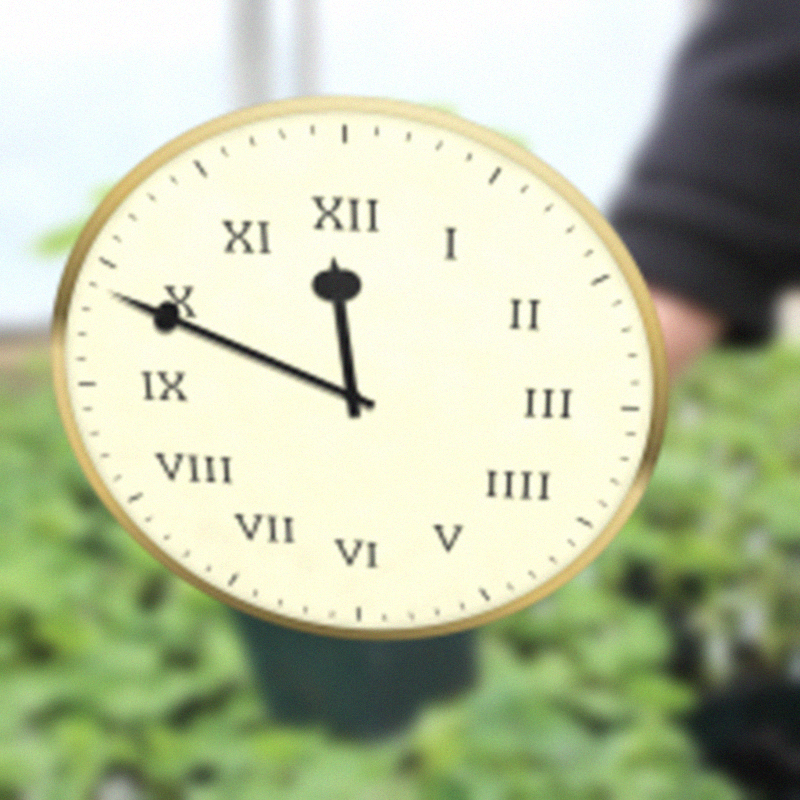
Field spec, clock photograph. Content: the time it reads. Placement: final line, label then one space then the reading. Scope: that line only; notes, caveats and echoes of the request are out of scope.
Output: 11:49
